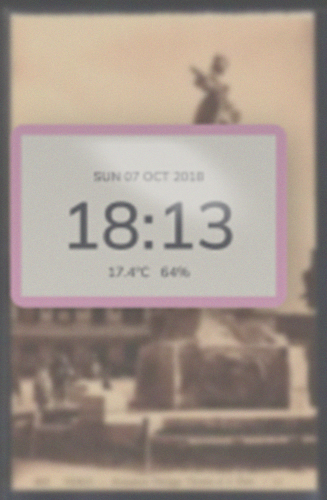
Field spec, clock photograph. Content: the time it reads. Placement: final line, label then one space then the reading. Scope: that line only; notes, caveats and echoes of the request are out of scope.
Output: 18:13
